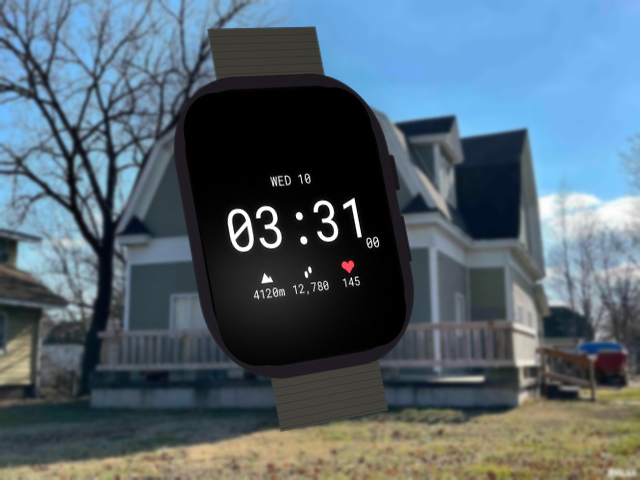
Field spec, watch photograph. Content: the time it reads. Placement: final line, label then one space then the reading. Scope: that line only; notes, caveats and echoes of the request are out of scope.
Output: 3:31:00
